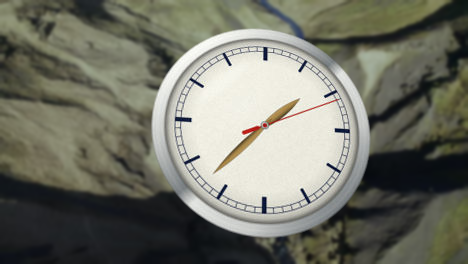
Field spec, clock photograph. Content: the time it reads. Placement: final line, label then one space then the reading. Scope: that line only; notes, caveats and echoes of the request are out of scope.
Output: 1:37:11
